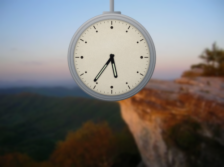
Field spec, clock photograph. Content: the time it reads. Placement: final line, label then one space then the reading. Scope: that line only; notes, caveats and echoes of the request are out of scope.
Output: 5:36
